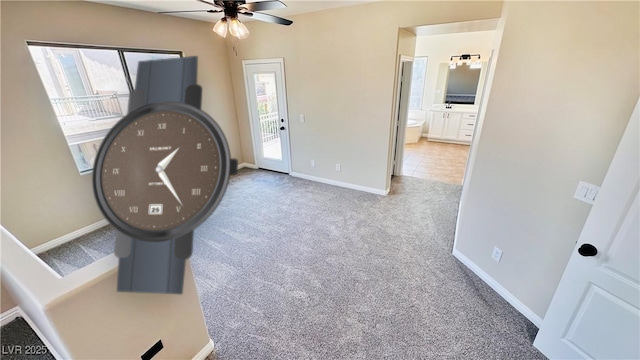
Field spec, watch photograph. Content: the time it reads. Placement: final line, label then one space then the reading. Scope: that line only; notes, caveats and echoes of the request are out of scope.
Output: 1:24
